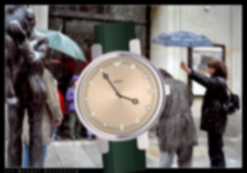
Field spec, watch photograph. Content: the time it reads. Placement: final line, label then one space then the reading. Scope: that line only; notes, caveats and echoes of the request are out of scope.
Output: 3:55
